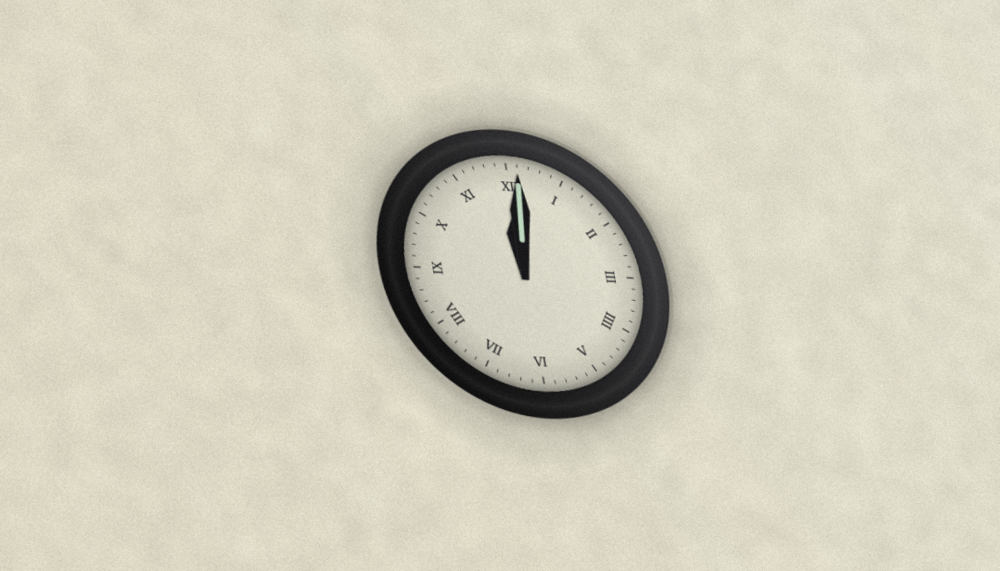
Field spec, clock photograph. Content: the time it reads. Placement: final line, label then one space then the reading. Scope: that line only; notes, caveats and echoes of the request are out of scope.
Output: 12:01
